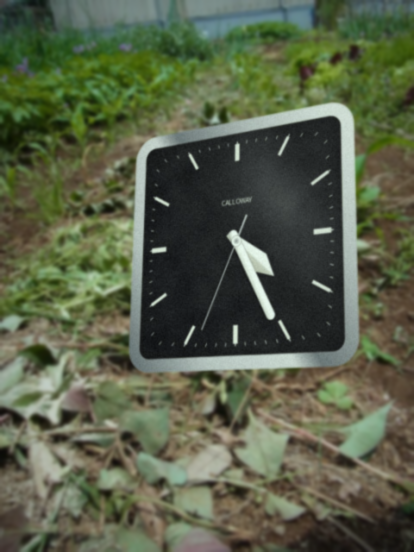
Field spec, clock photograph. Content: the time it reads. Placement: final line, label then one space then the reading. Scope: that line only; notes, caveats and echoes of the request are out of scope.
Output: 4:25:34
